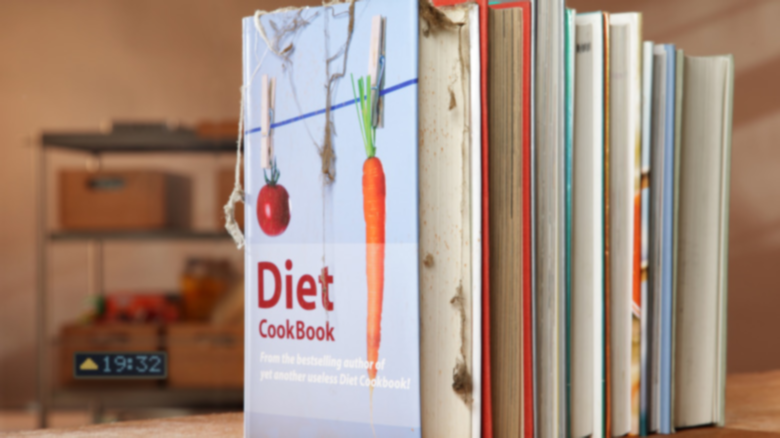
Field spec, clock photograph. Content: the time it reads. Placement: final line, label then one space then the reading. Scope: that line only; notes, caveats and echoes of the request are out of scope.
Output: 19:32
